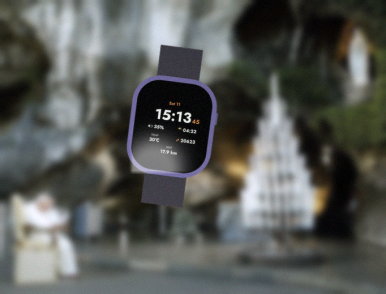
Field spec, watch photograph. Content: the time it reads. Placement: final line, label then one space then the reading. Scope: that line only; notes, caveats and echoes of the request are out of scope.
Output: 15:13
